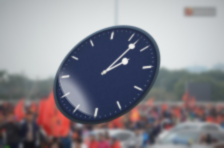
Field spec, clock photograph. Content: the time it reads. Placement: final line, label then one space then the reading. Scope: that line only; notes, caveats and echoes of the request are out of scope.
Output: 2:07
